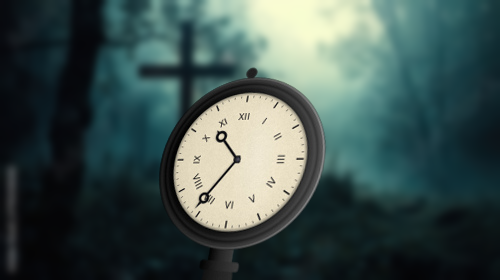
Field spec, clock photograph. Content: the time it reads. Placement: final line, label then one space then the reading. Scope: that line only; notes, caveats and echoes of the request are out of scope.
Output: 10:36
